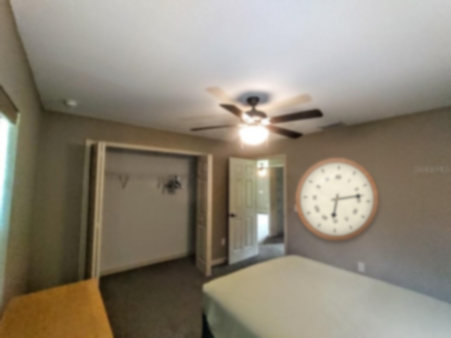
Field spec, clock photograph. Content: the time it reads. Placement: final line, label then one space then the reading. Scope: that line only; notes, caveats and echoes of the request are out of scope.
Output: 6:13
